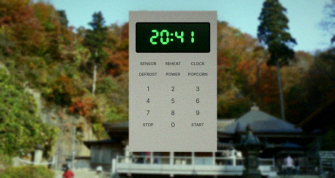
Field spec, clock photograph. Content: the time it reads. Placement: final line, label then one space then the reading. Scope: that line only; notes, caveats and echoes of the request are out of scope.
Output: 20:41
